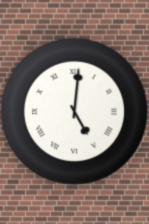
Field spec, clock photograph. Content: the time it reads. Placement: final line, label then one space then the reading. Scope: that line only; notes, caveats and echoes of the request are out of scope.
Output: 5:01
